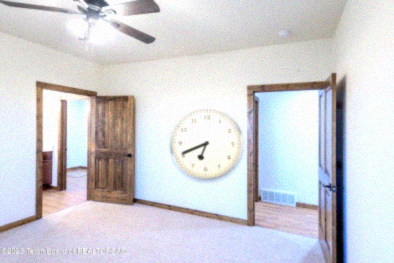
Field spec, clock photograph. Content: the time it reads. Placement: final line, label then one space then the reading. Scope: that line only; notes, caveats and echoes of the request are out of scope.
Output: 6:41
